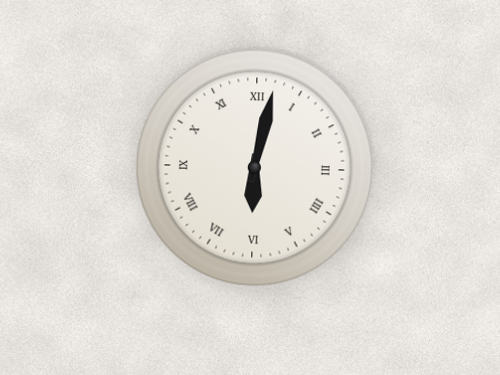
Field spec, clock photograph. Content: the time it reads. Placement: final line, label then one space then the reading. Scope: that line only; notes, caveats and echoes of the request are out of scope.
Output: 6:02
